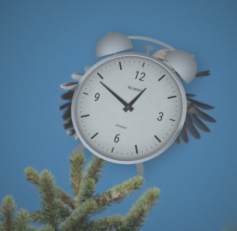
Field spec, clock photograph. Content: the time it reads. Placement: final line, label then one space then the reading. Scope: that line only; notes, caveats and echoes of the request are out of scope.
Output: 12:49
